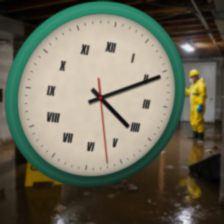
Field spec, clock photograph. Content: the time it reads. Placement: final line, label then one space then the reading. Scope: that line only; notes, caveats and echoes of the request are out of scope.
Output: 4:10:27
